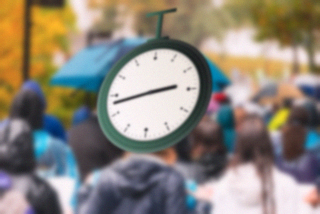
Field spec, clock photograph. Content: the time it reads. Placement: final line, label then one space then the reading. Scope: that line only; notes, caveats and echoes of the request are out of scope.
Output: 2:43
